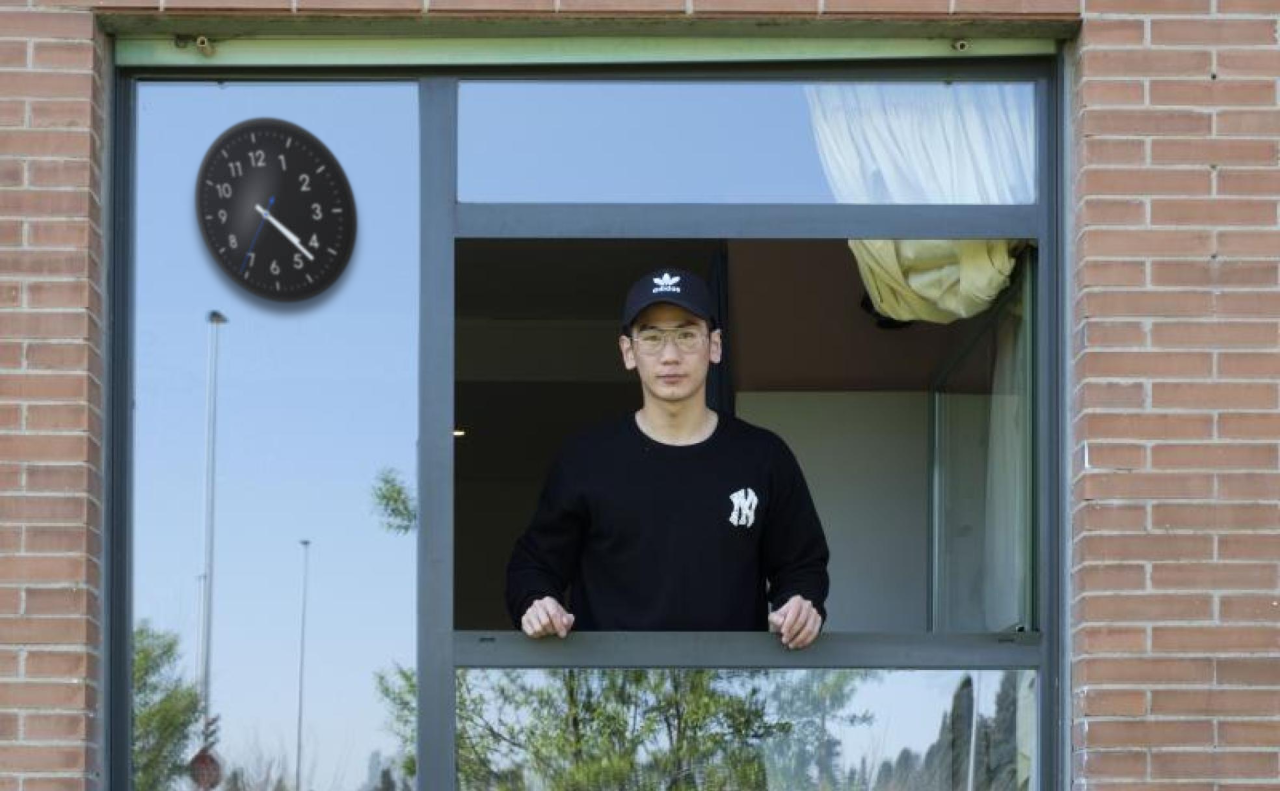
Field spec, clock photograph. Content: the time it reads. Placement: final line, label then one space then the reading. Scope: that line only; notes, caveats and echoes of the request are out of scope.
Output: 4:22:36
